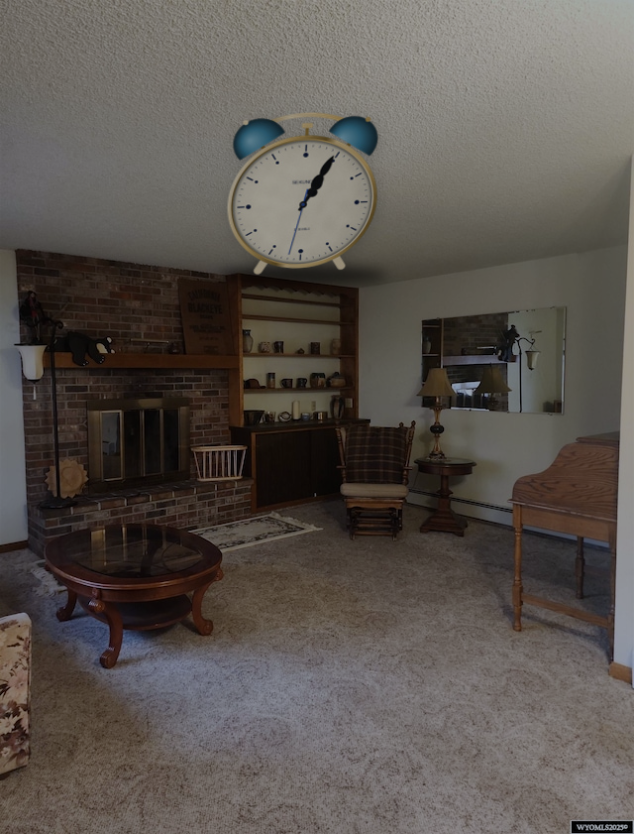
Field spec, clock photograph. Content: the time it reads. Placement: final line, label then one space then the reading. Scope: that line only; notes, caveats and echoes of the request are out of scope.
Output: 1:04:32
